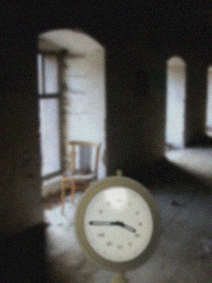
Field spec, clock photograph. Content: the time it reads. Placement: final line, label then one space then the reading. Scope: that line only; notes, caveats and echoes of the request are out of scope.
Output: 3:45
